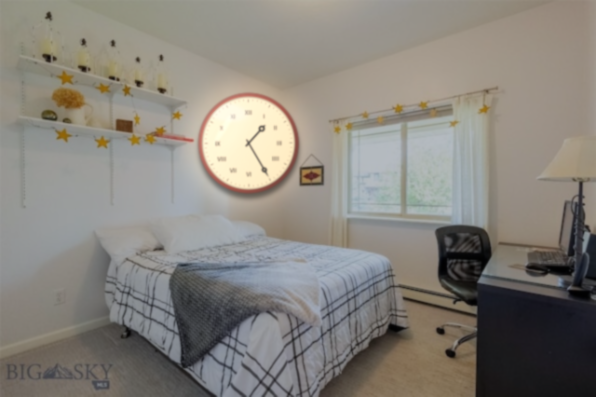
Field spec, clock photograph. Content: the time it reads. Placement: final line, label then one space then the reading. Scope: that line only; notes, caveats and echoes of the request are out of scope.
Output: 1:25
